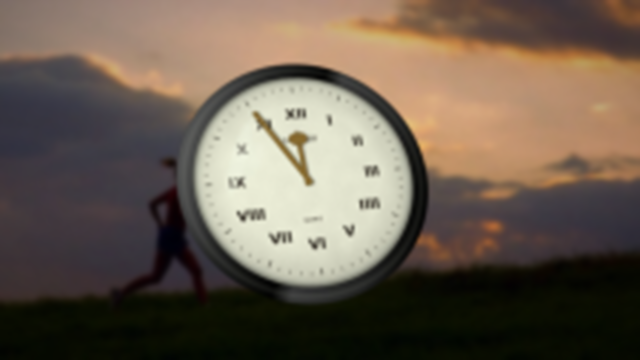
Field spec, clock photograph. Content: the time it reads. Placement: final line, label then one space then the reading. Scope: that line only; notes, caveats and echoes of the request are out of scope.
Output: 11:55
